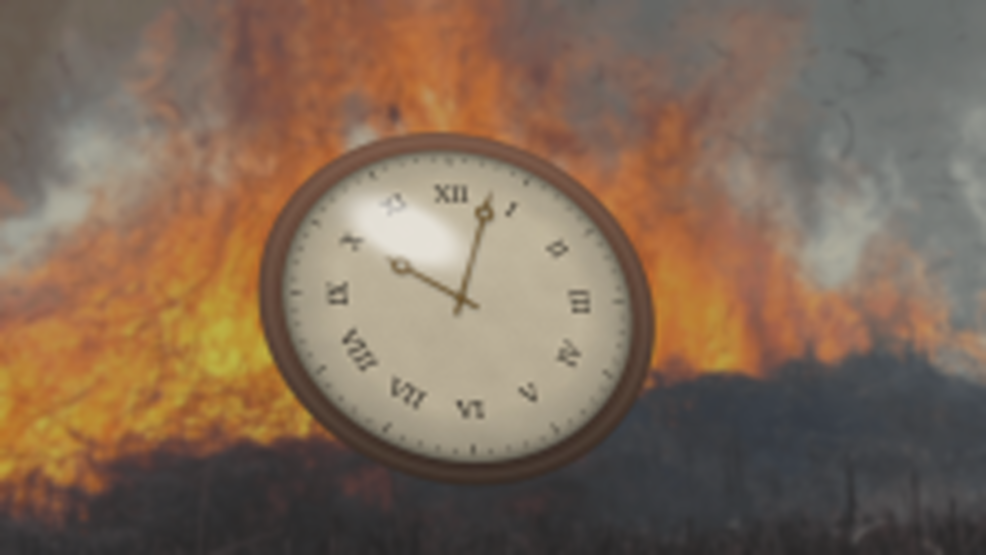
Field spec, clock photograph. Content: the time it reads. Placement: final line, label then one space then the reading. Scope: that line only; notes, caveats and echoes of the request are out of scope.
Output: 10:03
